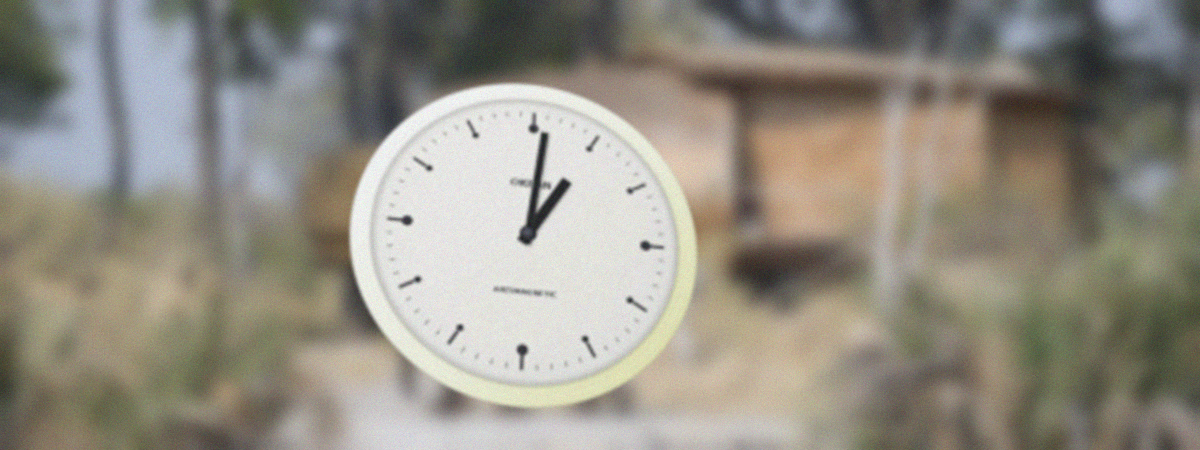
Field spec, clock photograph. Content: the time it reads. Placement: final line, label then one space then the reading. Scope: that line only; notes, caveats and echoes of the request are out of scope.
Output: 1:01
